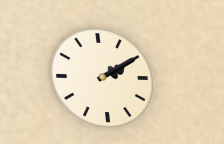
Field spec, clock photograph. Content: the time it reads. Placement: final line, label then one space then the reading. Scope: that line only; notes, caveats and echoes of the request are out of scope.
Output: 2:10
